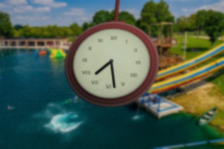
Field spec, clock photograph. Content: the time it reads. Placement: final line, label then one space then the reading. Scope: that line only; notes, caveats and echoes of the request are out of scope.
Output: 7:28
